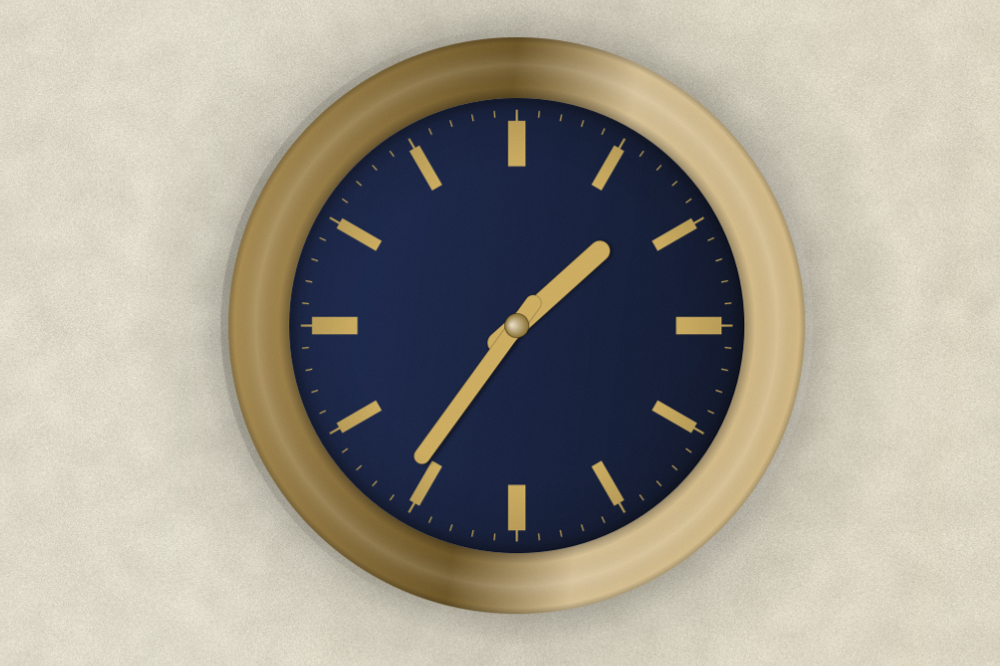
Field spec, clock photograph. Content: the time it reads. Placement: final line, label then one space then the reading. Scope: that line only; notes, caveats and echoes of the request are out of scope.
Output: 1:36
